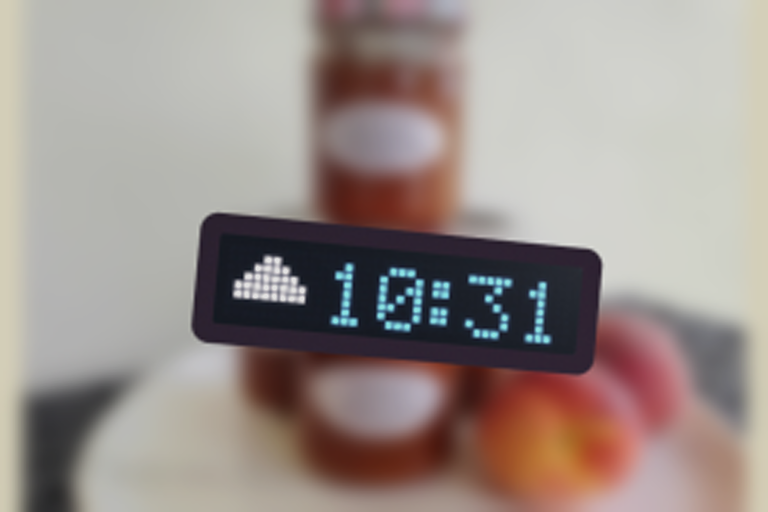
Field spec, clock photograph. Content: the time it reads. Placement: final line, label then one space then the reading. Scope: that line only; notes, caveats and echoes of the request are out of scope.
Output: 10:31
